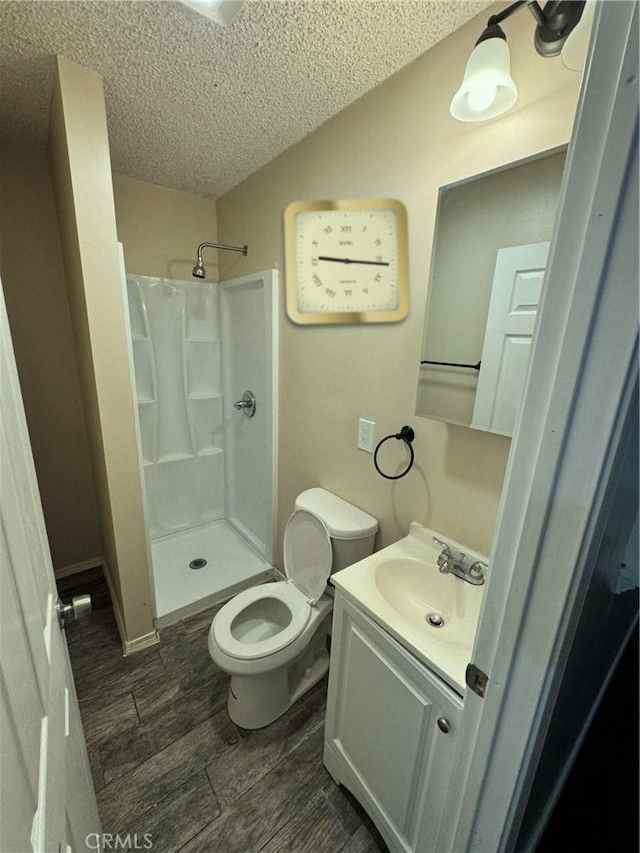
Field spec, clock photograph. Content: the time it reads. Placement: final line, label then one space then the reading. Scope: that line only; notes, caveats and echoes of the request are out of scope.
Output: 9:16
